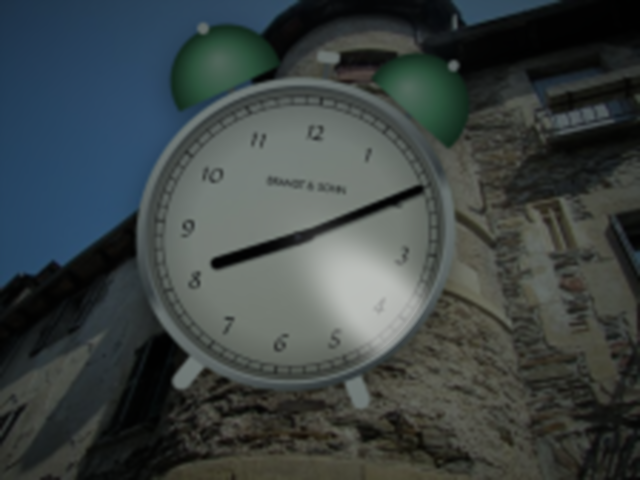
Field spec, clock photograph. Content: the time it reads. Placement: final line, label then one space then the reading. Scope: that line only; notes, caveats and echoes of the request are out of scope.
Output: 8:10
